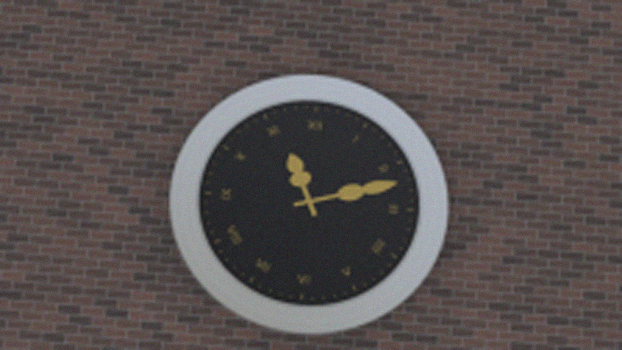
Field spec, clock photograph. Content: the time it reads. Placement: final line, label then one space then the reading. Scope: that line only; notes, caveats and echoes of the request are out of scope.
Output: 11:12
